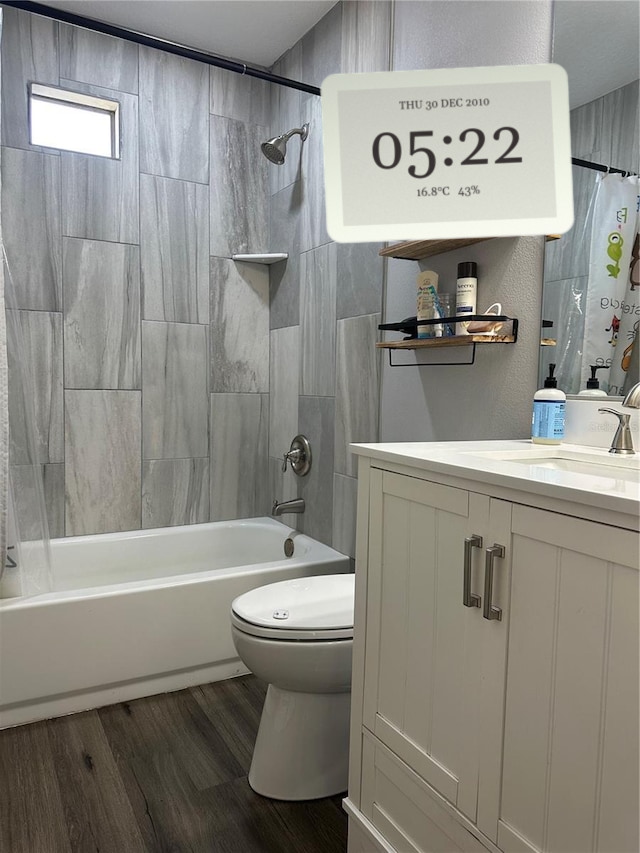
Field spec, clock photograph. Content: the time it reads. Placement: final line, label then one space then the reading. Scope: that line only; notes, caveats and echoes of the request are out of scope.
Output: 5:22
